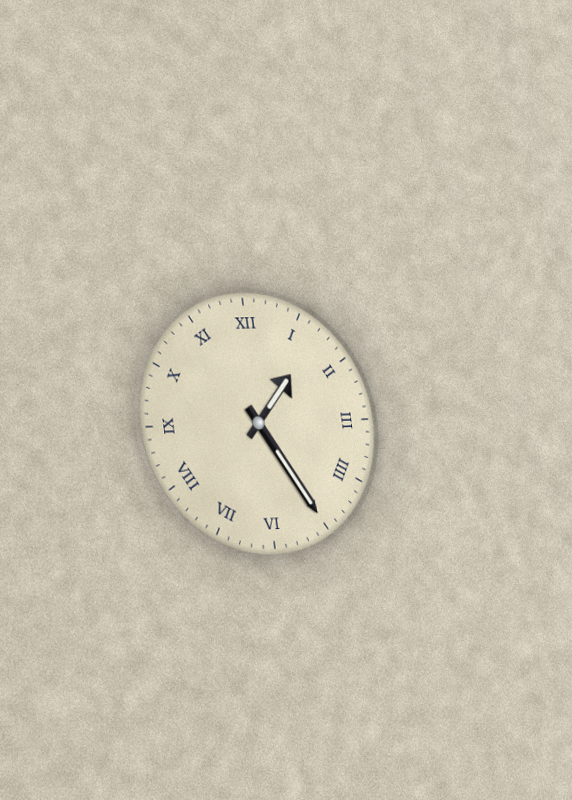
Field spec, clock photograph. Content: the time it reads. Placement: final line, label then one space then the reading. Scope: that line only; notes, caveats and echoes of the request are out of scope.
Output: 1:25
